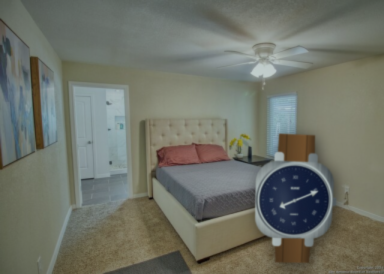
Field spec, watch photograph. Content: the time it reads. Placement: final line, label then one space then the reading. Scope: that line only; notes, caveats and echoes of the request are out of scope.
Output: 8:11
